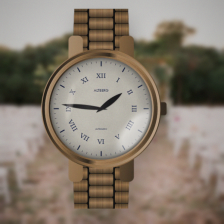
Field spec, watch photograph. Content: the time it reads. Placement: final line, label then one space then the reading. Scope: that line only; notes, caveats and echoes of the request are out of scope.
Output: 1:46
